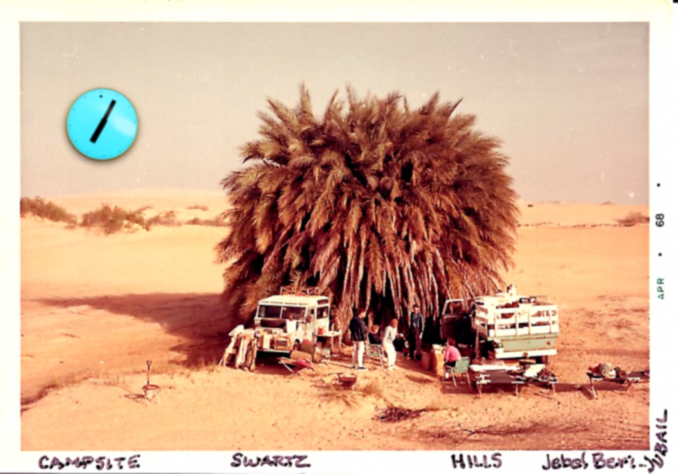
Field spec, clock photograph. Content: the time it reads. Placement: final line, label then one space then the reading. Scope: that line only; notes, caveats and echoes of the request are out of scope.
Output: 7:05
